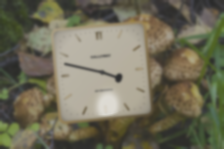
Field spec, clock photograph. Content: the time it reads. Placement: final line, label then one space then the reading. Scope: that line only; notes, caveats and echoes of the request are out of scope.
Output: 3:48
